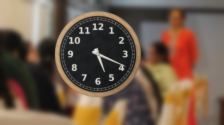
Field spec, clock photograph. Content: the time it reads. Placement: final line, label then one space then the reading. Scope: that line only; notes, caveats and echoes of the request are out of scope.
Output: 5:19
